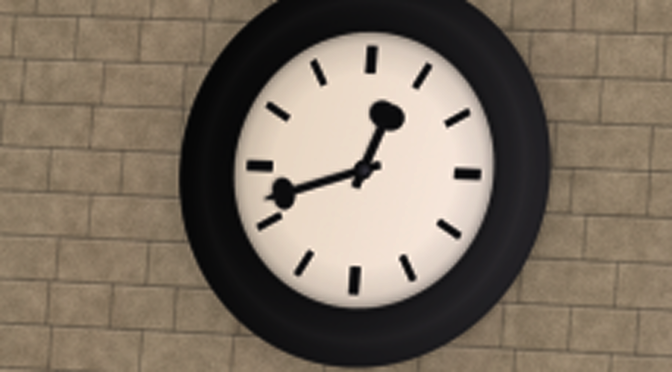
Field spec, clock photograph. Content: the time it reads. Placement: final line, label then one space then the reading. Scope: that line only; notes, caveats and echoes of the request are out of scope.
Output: 12:42
